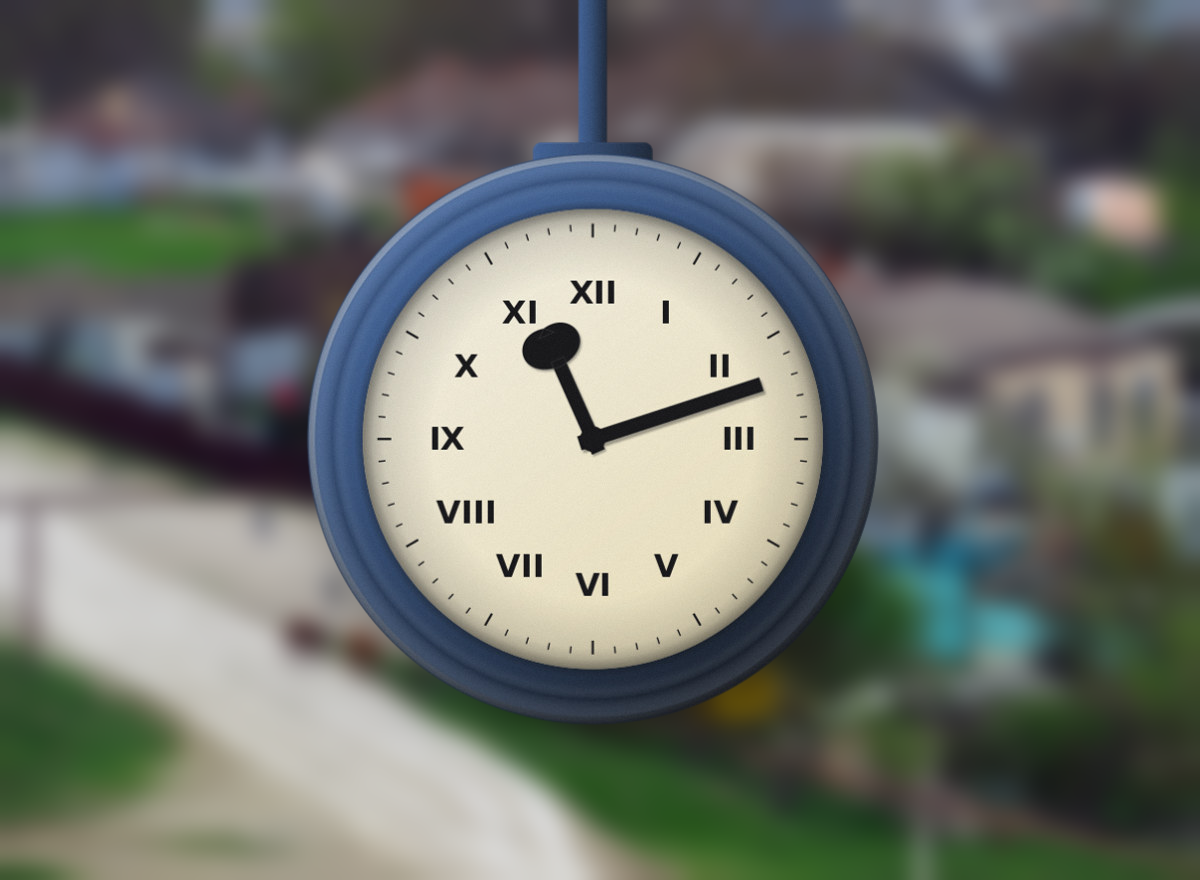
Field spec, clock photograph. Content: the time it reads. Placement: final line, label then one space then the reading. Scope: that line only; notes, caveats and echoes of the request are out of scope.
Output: 11:12
